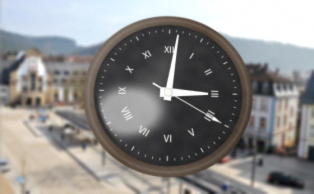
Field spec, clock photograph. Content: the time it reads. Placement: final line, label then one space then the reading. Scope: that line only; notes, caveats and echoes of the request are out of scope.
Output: 3:01:20
